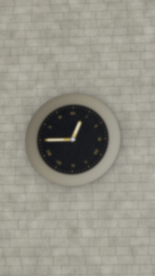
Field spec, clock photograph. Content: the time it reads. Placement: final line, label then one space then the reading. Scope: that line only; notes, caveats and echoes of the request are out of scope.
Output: 12:45
